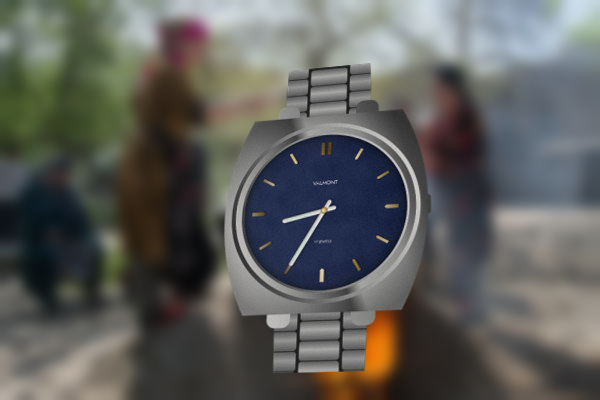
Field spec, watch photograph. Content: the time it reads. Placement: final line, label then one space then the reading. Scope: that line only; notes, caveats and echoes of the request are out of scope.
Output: 8:35
